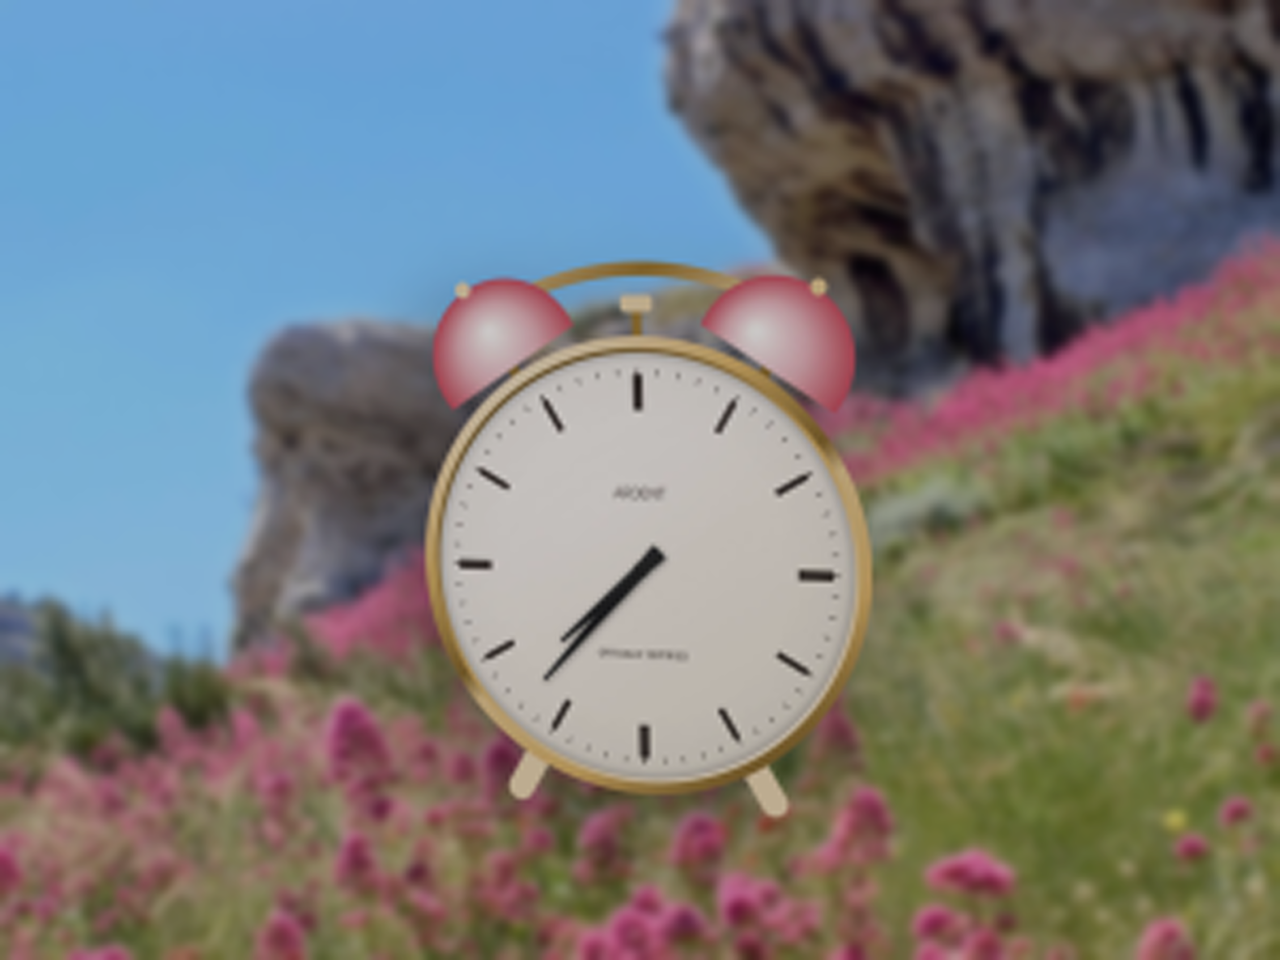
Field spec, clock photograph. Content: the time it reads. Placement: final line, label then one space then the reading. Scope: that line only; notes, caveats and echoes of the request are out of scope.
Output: 7:37
